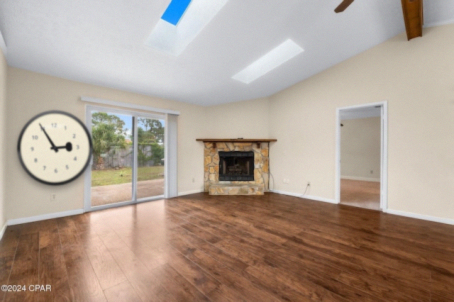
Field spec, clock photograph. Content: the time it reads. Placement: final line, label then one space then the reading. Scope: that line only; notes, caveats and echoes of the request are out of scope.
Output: 2:55
